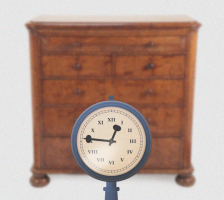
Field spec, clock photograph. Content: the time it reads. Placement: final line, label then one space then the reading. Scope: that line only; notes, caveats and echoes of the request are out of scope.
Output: 12:46
